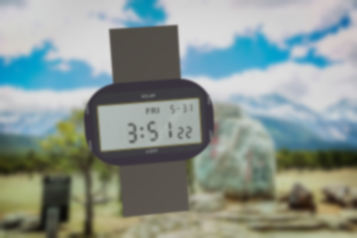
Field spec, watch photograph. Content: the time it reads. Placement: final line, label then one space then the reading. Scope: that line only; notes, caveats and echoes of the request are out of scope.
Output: 3:51:22
